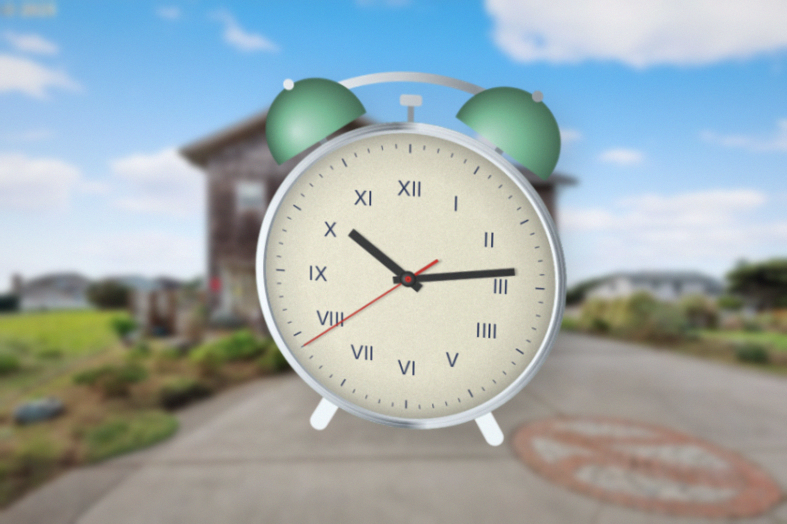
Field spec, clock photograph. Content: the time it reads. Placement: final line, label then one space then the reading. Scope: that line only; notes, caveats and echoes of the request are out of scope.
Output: 10:13:39
